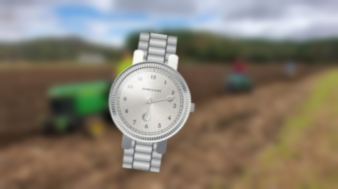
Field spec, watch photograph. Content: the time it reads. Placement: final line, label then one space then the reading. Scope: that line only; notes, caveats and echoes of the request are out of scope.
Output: 6:12
